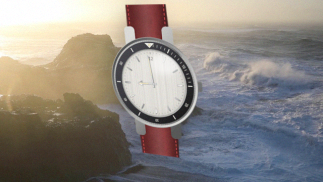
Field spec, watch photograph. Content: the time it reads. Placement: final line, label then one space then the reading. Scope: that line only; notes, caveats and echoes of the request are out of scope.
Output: 8:59
